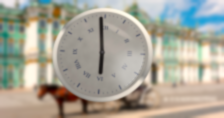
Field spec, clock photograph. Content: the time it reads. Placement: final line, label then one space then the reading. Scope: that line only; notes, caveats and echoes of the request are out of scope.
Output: 5:59
